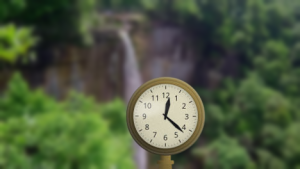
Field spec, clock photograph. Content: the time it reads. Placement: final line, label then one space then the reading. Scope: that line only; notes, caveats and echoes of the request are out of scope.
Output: 12:22
